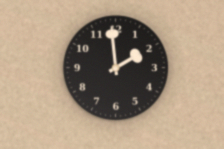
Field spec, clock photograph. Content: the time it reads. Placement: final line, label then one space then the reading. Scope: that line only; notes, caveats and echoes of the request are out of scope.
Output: 1:59
